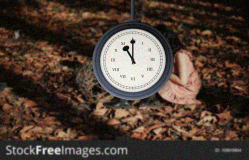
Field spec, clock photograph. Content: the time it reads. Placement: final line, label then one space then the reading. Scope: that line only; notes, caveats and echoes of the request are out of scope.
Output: 11:00
